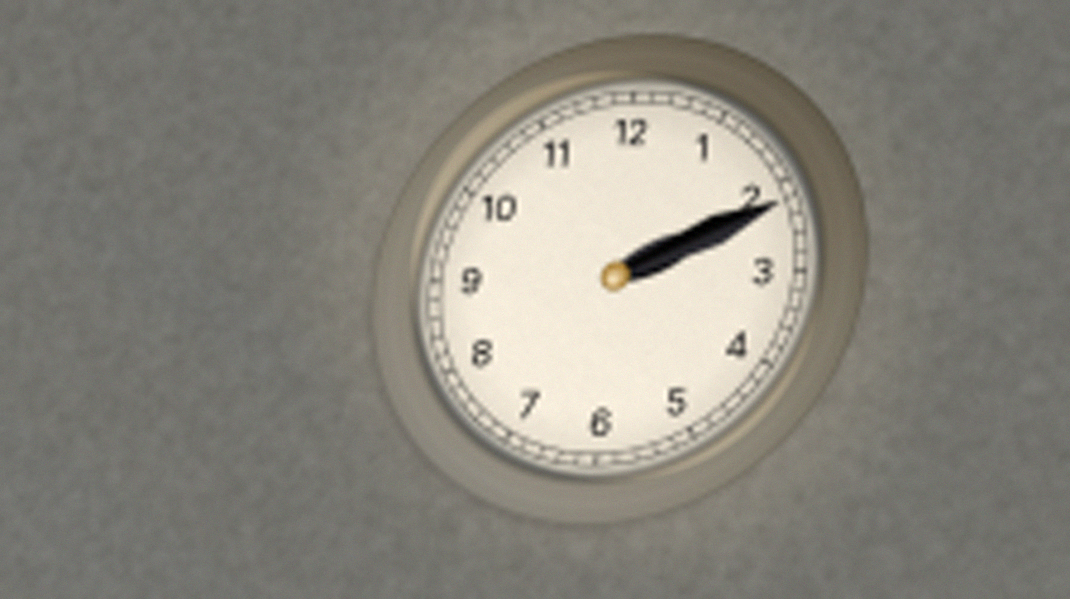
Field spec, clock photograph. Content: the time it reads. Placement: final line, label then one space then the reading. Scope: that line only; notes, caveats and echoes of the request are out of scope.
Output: 2:11
